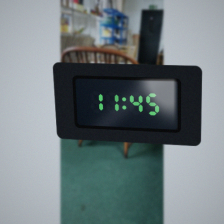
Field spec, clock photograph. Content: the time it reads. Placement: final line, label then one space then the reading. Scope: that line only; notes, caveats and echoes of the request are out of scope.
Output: 11:45
